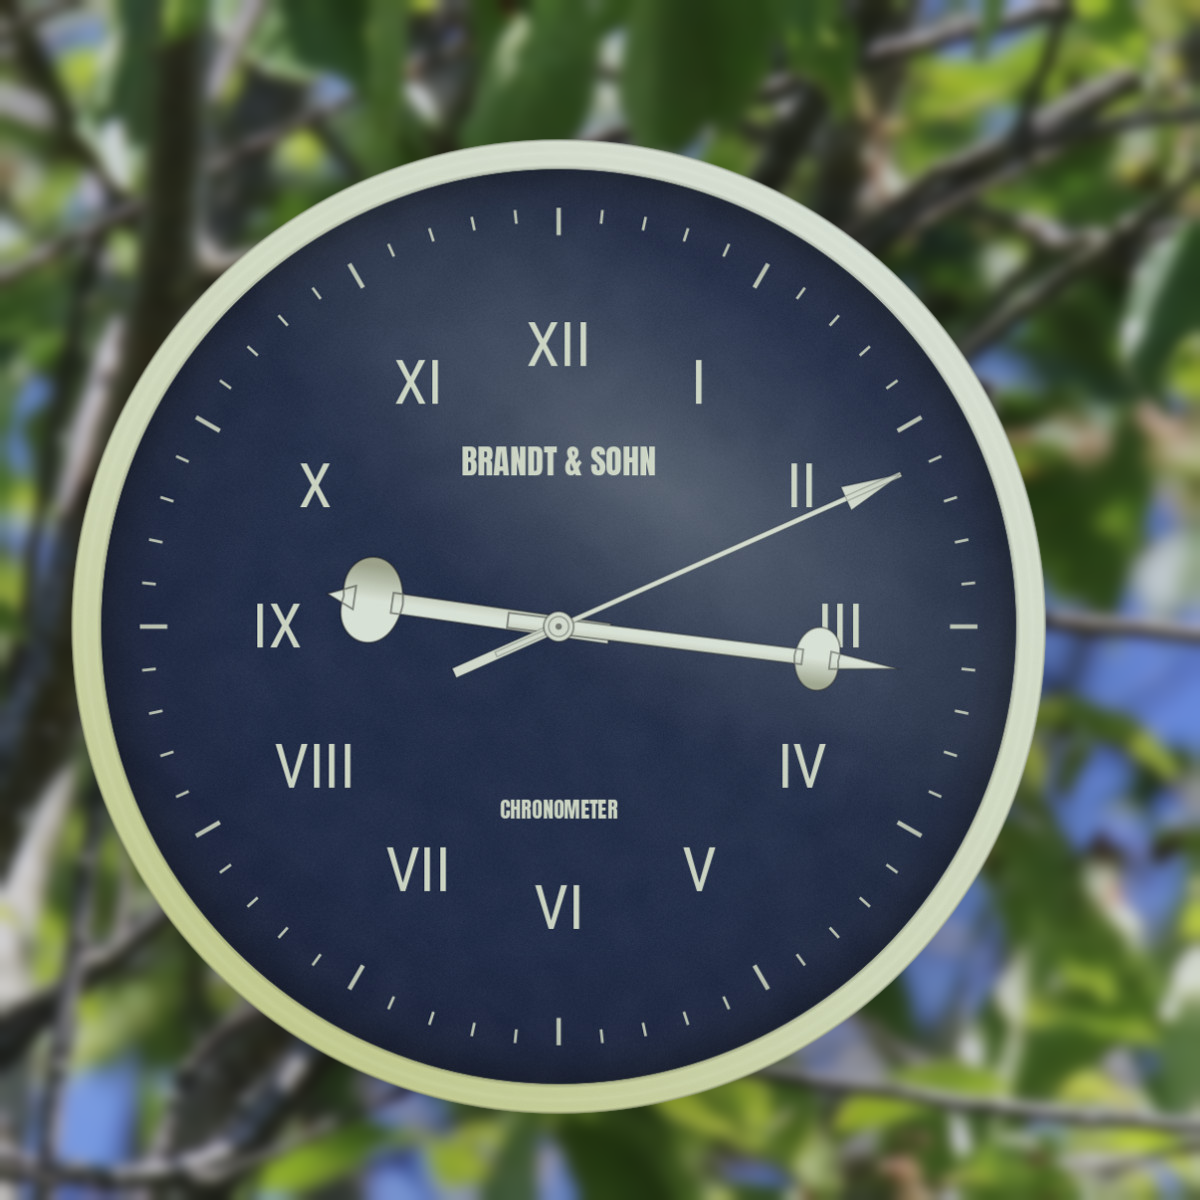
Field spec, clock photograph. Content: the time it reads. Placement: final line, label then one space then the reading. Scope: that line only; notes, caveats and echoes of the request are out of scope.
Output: 9:16:11
